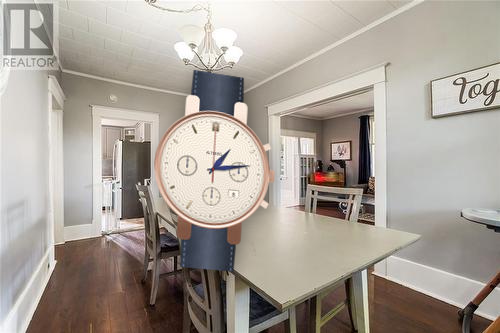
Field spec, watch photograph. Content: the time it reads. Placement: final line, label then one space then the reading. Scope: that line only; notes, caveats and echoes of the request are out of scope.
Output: 1:13
